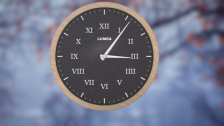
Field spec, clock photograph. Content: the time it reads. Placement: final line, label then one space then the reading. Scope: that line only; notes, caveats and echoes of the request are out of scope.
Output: 3:06
